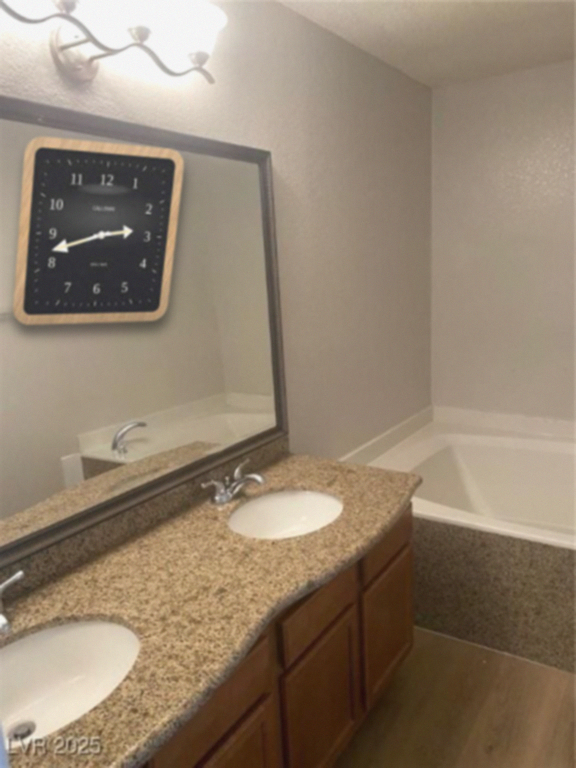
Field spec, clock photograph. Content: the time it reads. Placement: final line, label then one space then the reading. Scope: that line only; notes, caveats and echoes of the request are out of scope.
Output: 2:42
